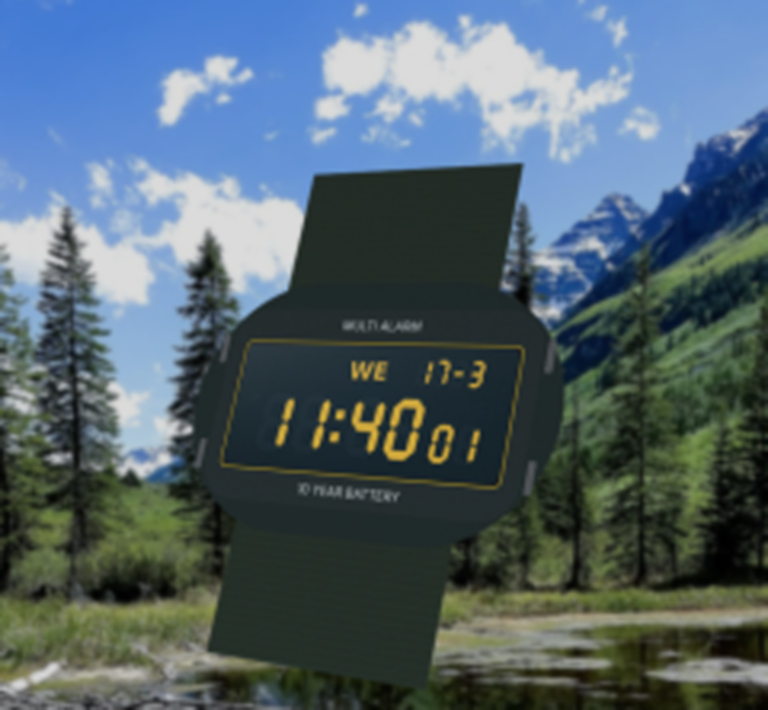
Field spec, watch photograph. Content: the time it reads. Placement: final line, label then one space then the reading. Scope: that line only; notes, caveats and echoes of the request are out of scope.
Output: 11:40:01
